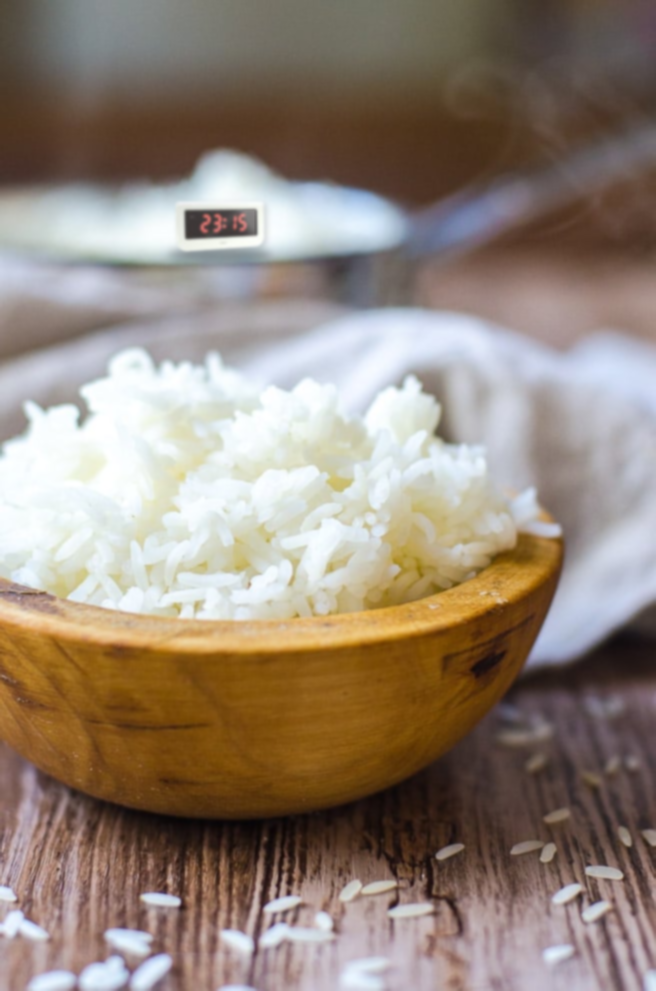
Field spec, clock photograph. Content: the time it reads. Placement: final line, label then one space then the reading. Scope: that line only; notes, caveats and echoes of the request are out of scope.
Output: 23:15
